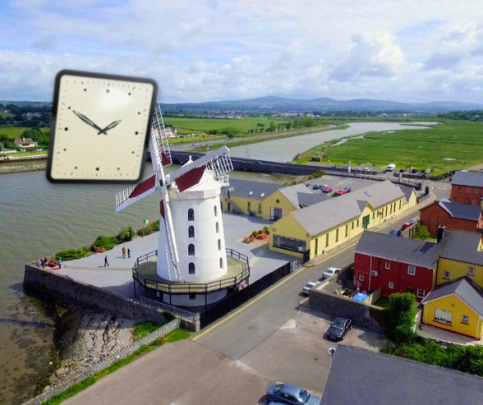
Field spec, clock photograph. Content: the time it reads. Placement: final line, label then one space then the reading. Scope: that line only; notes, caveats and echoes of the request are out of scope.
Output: 1:50
